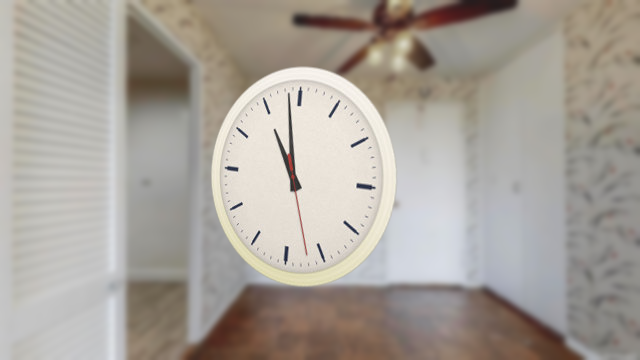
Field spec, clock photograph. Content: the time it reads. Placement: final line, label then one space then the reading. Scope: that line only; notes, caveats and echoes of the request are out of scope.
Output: 10:58:27
